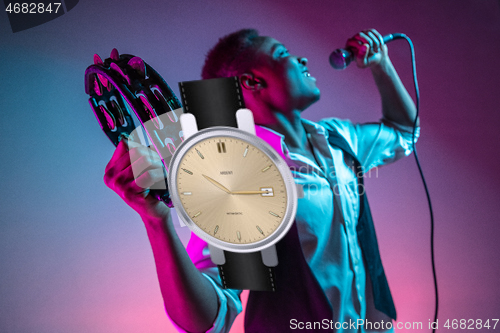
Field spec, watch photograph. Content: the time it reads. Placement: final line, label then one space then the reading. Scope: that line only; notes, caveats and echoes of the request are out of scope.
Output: 10:15
